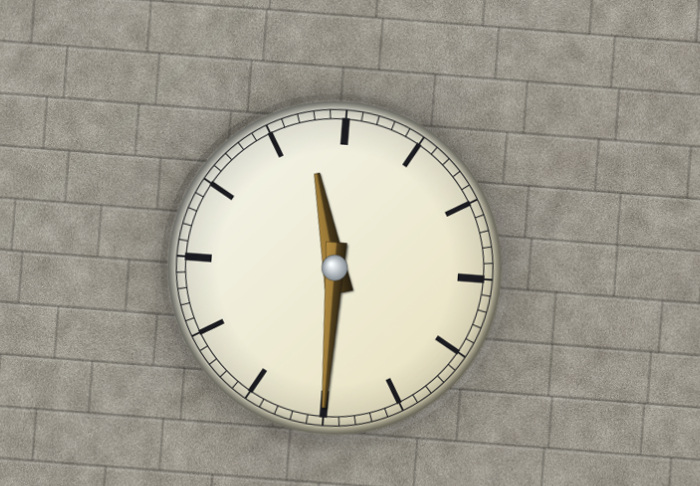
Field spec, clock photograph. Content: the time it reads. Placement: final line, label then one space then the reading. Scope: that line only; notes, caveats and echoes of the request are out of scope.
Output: 11:30
